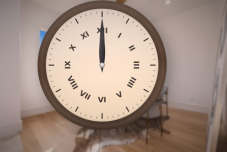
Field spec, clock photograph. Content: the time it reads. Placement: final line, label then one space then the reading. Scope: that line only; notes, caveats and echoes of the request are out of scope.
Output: 12:00
